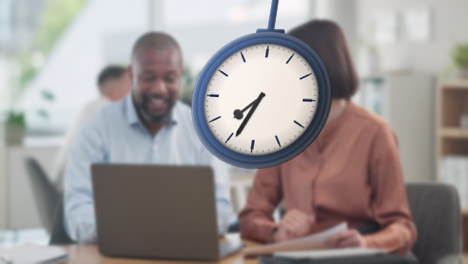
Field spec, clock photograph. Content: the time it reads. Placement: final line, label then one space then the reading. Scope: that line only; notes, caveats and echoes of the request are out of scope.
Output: 7:34
